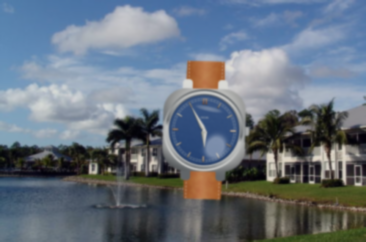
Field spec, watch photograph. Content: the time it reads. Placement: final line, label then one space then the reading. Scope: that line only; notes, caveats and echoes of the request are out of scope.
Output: 5:55
